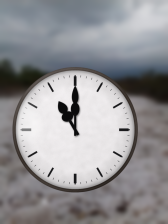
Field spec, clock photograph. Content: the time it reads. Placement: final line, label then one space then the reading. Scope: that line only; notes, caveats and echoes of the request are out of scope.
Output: 11:00
